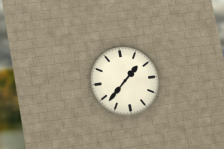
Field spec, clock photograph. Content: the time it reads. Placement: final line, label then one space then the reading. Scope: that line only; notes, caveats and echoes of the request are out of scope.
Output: 1:38
